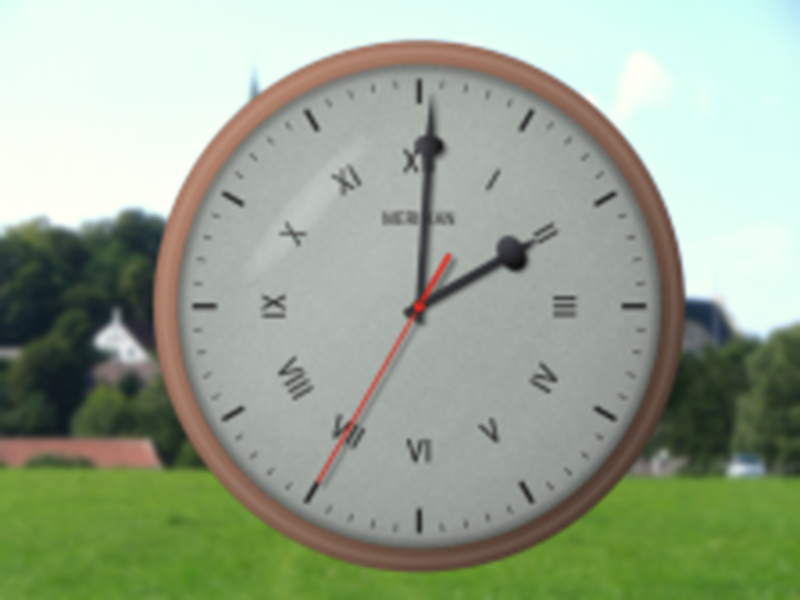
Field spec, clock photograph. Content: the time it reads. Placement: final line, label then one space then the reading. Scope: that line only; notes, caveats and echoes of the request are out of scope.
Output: 2:00:35
